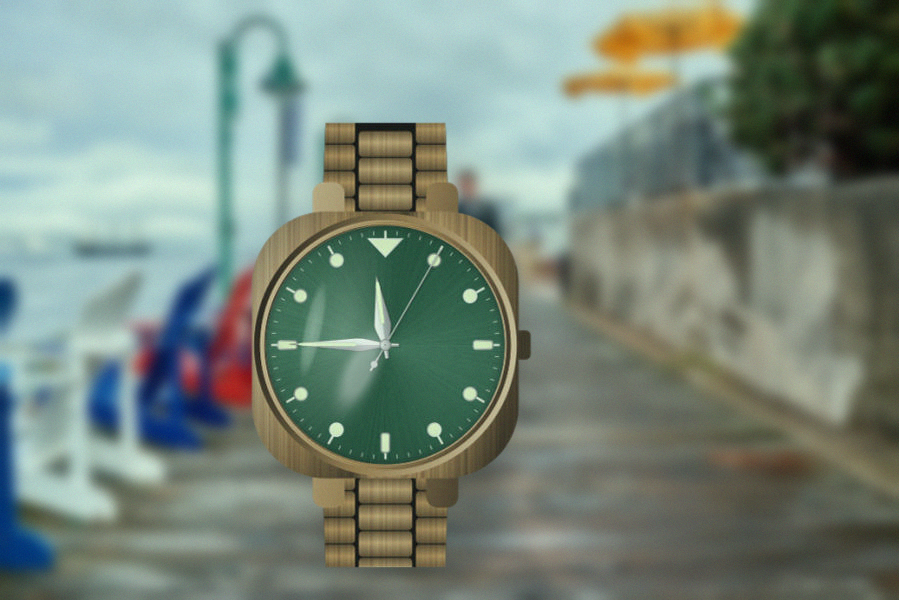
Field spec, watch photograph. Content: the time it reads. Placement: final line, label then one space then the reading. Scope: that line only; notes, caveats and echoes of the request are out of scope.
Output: 11:45:05
